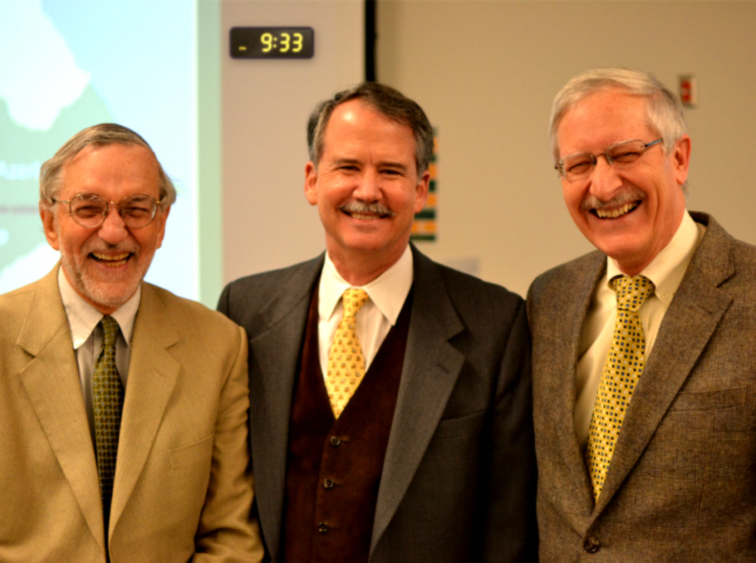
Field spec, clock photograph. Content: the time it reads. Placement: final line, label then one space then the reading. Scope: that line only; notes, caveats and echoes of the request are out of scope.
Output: 9:33
